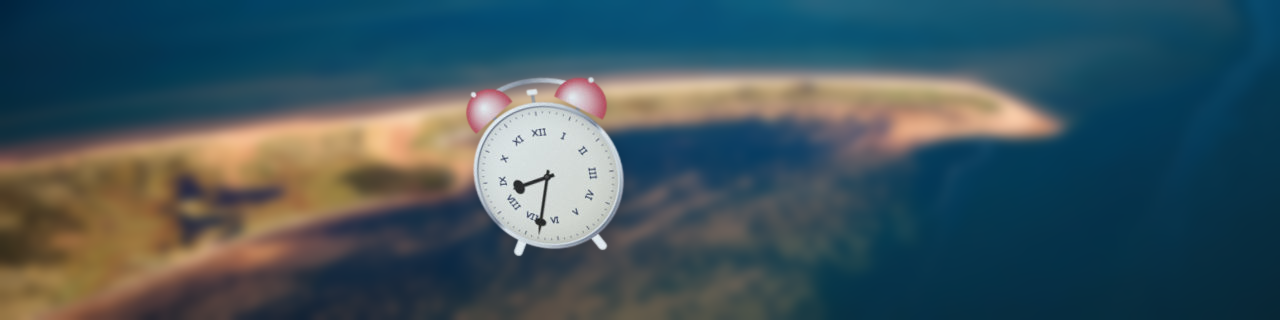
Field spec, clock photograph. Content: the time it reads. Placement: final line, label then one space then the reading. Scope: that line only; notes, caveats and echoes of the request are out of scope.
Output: 8:33
